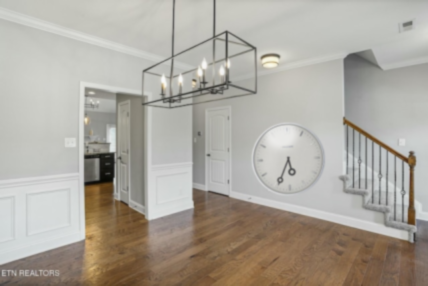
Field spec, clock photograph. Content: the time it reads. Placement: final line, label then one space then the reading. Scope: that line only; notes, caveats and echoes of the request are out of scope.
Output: 5:34
